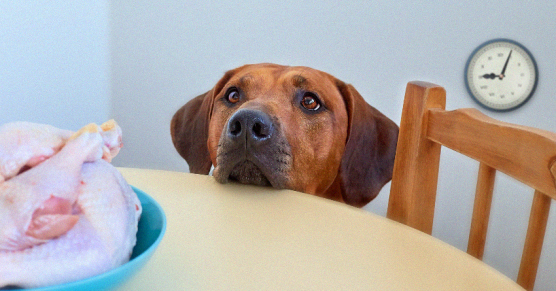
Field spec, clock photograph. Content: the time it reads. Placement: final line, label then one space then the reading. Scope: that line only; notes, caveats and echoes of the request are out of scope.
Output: 9:04
